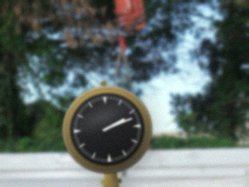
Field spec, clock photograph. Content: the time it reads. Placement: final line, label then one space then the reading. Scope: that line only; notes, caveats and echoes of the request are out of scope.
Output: 2:12
